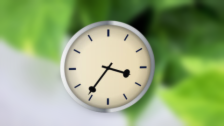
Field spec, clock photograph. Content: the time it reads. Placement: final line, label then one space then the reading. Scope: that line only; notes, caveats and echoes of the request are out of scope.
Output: 3:36
